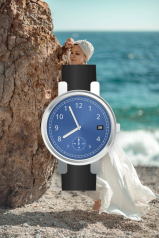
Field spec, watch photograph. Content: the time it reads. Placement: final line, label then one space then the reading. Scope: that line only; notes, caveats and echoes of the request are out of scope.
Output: 7:56
